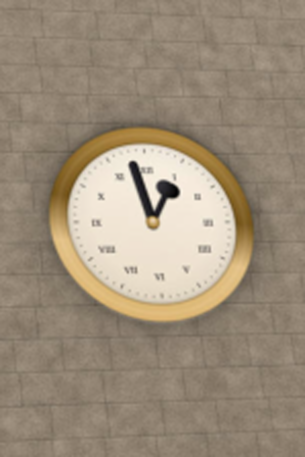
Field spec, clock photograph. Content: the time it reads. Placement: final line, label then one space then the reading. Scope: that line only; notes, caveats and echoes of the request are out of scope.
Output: 12:58
